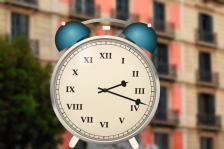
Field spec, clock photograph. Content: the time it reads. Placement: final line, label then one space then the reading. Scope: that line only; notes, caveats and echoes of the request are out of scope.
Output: 2:18
